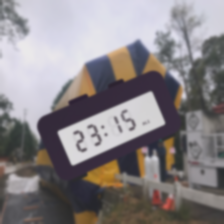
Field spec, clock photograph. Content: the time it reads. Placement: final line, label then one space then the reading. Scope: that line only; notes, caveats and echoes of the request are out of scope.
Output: 23:15
